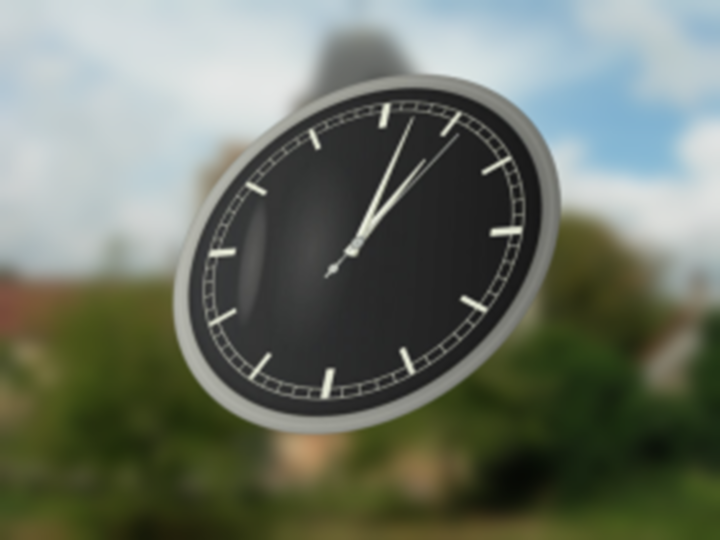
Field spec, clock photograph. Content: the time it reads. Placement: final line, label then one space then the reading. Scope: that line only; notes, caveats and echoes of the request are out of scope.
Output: 1:02:06
